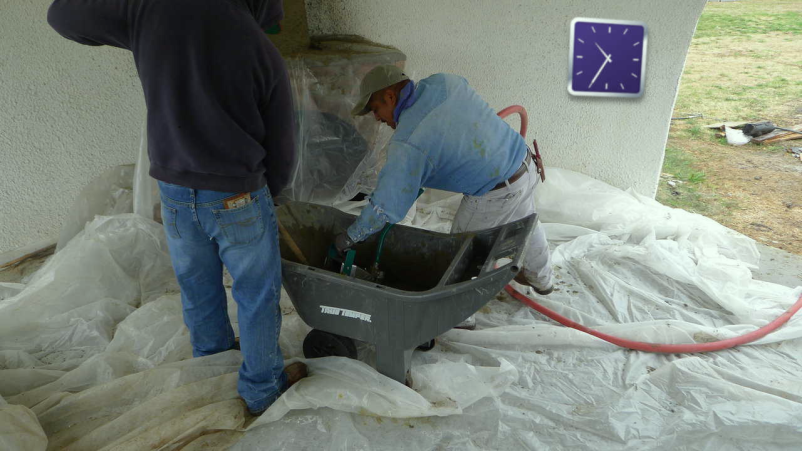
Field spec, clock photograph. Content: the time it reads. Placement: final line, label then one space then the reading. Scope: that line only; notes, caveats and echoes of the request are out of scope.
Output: 10:35
